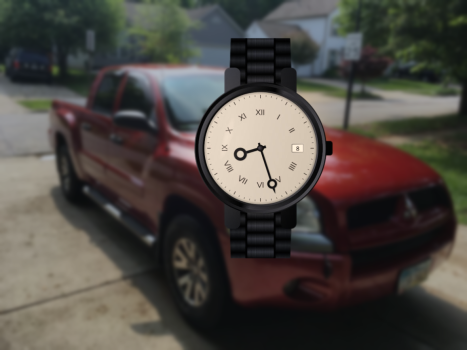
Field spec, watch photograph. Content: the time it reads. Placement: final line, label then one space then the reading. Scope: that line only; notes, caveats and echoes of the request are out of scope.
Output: 8:27
